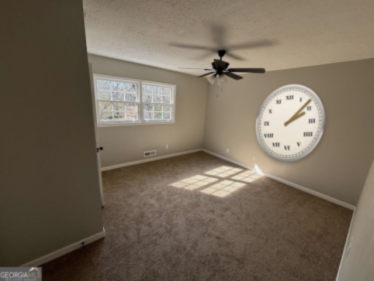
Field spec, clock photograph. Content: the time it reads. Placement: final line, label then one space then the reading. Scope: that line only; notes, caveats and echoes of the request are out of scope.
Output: 2:08
